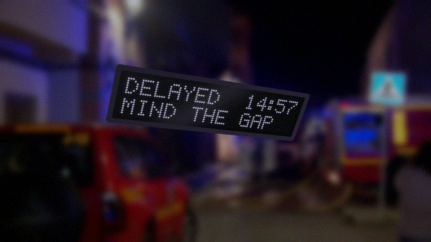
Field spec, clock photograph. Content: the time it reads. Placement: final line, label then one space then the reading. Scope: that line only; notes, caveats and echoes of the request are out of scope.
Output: 14:57
